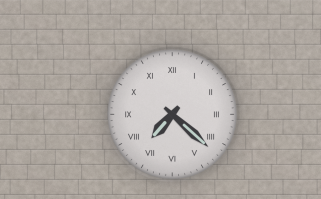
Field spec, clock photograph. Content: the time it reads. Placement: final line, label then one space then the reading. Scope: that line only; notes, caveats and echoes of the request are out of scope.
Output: 7:22
